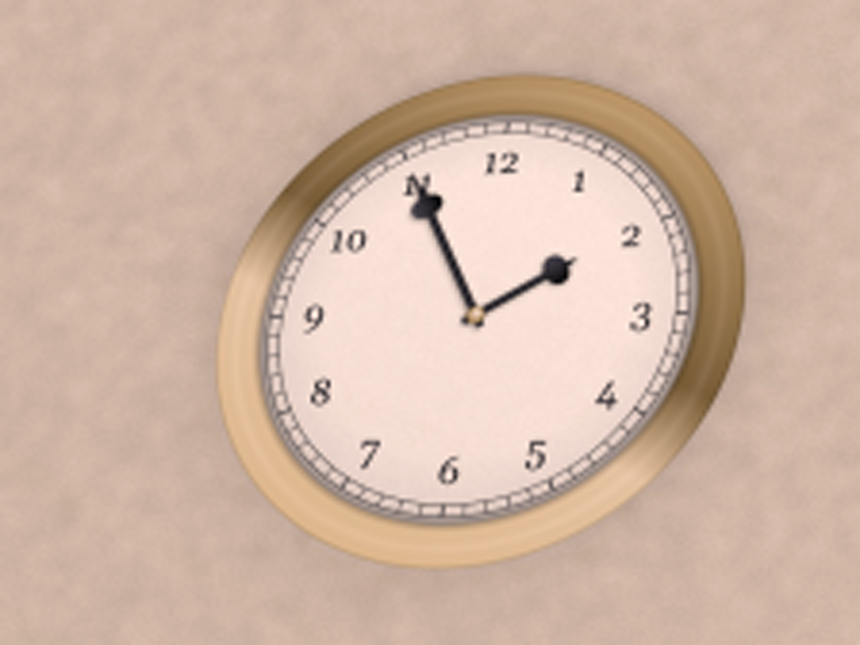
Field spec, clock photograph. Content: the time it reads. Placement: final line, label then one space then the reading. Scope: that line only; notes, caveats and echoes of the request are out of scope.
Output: 1:55
